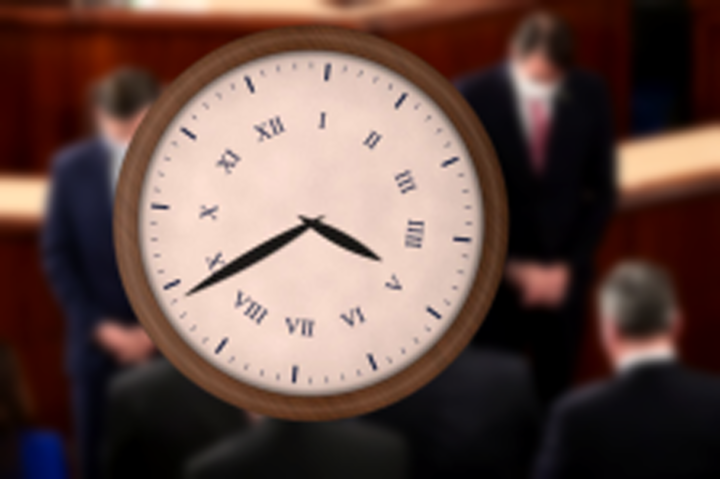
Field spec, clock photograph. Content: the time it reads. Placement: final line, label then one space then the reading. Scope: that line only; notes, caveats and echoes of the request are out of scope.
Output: 4:44
